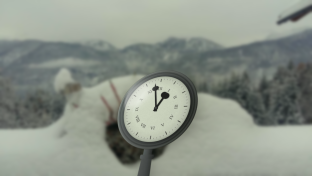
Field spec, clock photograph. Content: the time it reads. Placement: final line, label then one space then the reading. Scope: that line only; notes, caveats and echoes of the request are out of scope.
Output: 12:58
